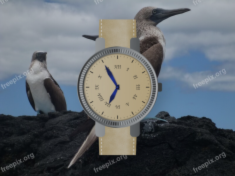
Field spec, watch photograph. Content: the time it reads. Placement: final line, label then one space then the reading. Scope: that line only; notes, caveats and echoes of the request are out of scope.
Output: 6:55
